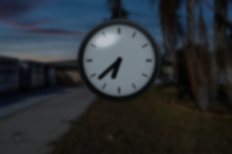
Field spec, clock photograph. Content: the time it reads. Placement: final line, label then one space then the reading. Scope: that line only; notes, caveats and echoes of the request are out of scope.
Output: 6:38
